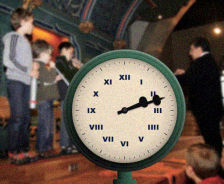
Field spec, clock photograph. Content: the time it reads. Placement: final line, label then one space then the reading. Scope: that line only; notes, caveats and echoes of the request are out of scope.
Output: 2:12
